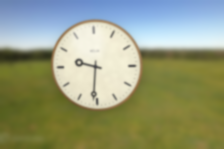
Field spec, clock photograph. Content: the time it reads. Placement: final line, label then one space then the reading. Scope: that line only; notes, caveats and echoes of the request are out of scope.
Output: 9:31
